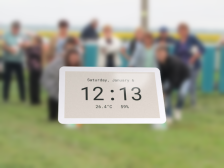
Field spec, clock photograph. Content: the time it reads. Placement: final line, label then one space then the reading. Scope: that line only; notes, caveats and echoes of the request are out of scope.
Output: 12:13
